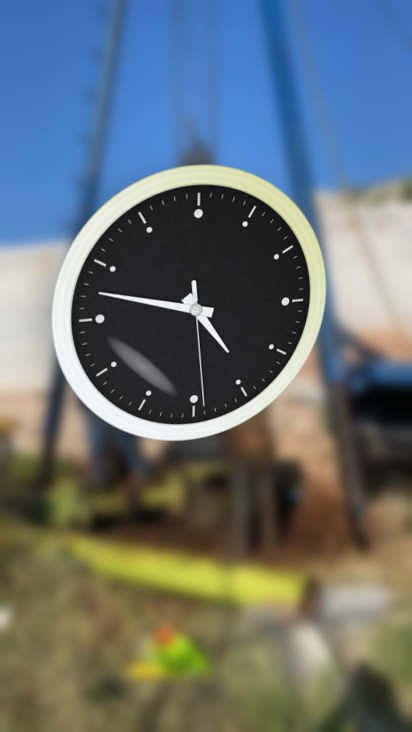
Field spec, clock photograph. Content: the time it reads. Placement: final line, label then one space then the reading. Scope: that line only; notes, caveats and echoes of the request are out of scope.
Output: 4:47:29
